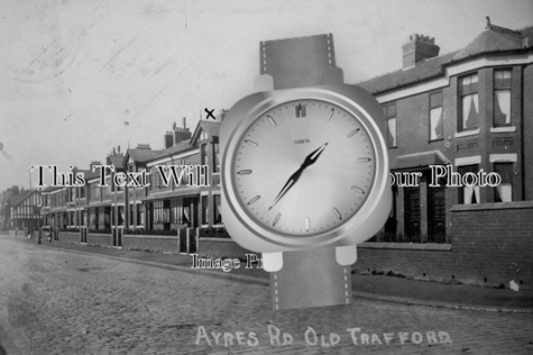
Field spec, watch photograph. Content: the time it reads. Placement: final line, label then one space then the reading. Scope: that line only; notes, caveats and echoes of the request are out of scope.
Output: 1:37
